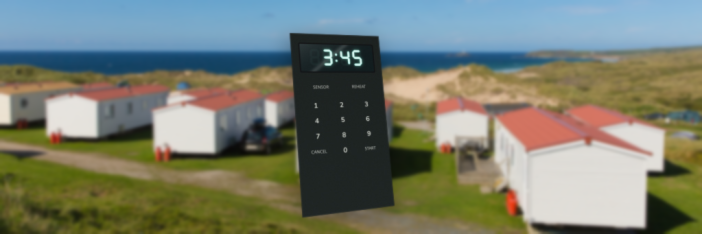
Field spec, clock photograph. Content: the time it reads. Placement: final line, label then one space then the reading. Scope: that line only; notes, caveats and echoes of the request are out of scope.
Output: 3:45
